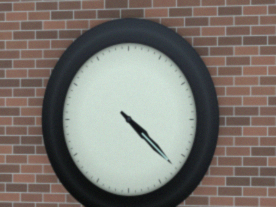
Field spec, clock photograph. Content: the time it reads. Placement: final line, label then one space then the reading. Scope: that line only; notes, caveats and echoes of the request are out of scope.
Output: 4:22
